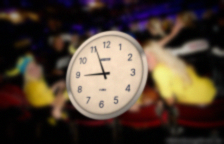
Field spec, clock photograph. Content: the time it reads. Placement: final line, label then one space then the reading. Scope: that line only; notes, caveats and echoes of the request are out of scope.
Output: 8:56
